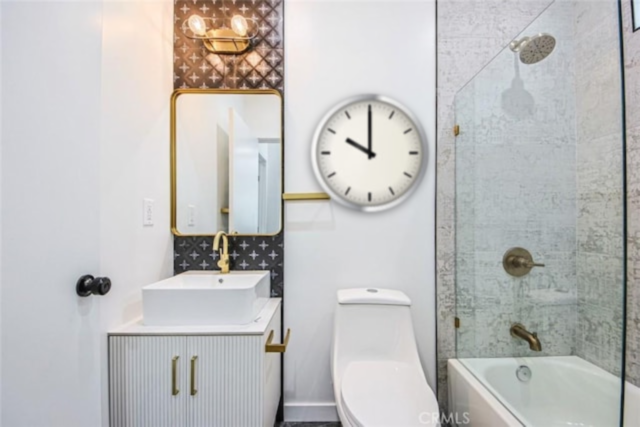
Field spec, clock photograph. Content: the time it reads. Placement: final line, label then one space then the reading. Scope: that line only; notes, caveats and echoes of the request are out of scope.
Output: 10:00
